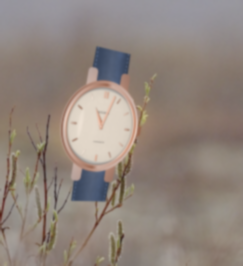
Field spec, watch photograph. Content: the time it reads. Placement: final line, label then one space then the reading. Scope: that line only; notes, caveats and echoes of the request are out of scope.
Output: 11:03
